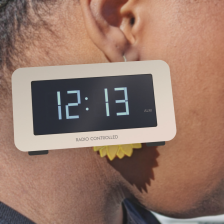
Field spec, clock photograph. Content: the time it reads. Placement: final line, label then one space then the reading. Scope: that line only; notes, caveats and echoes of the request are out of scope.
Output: 12:13
